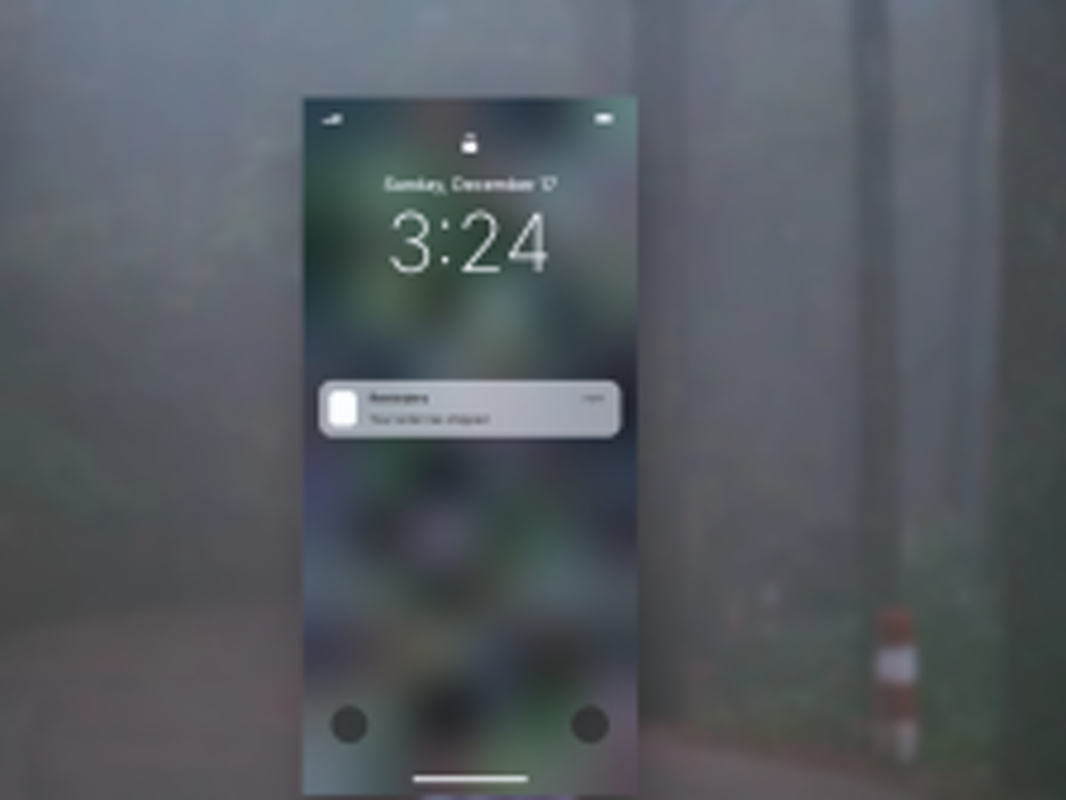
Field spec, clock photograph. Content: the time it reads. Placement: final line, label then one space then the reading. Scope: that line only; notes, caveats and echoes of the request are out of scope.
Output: 3:24
